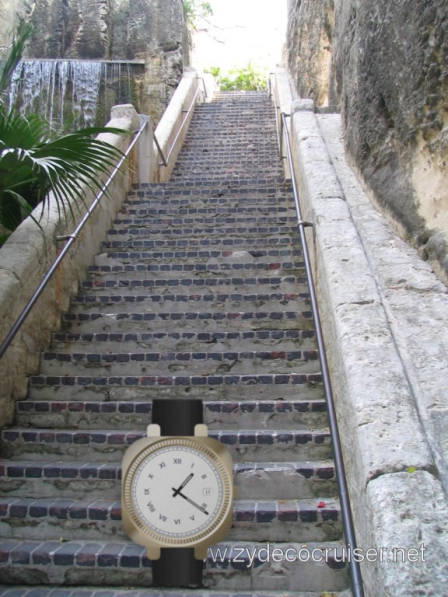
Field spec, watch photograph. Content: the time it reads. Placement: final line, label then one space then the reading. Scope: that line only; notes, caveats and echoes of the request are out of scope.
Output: 1:21
